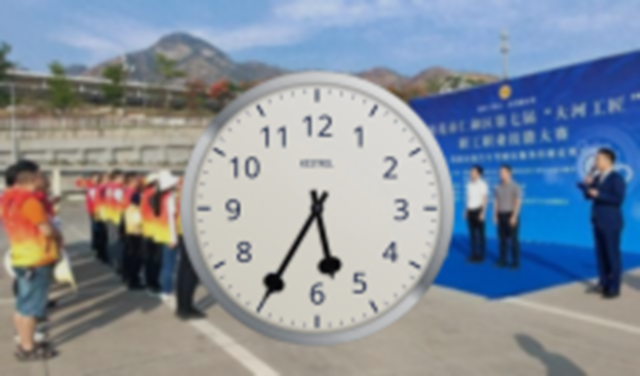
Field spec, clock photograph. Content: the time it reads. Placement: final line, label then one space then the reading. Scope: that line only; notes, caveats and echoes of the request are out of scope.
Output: 5:35
